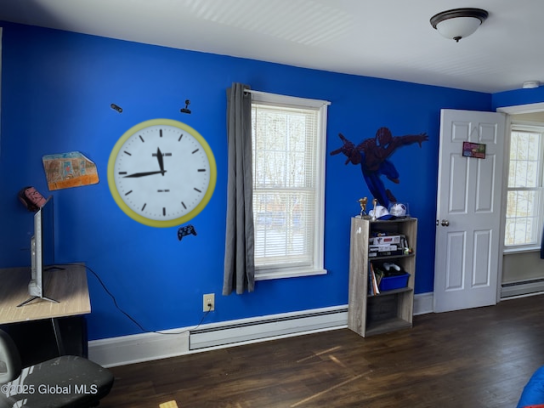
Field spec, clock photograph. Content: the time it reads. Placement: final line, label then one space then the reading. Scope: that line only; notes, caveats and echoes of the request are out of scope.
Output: 11:44
